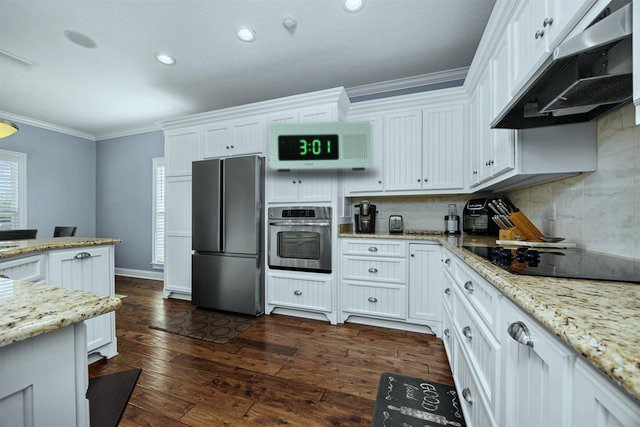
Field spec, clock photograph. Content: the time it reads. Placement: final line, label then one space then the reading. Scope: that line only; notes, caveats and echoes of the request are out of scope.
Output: 3:01
